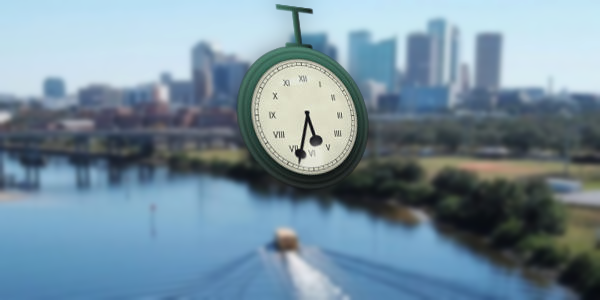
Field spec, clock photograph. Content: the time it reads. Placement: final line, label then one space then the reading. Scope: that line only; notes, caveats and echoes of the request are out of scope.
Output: 5:33
